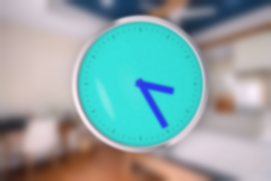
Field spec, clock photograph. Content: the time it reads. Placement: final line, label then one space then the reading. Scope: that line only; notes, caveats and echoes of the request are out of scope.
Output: 3:25
